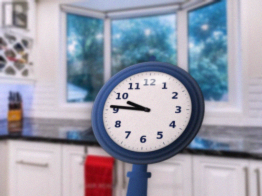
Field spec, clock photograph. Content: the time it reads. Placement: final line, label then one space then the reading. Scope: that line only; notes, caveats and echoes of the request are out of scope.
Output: 9:46
